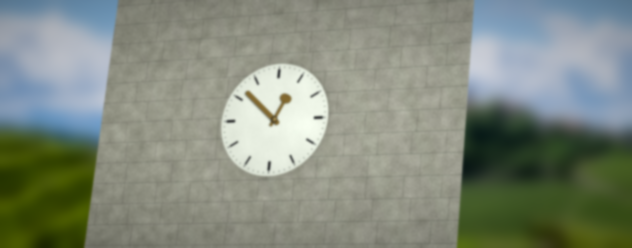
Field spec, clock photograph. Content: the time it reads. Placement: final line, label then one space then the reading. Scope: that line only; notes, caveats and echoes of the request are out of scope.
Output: 12:52
